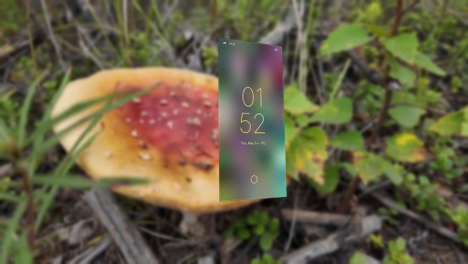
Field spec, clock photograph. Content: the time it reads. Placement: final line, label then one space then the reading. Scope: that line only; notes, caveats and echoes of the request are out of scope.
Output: 1:52
